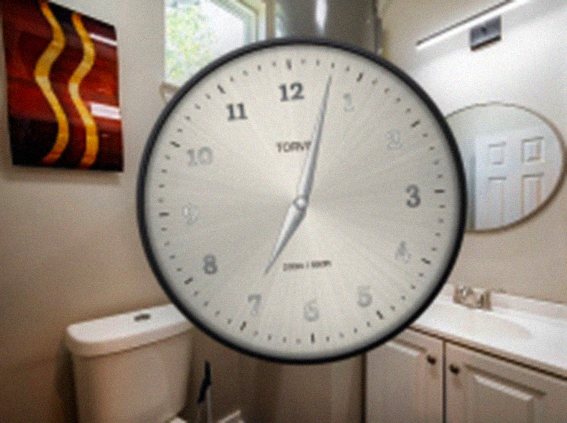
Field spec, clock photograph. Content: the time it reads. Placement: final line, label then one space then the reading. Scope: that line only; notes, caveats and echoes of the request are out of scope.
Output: 7:03
